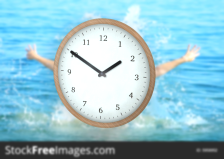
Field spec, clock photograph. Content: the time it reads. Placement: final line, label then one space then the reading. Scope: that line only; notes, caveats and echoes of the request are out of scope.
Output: 1:50
